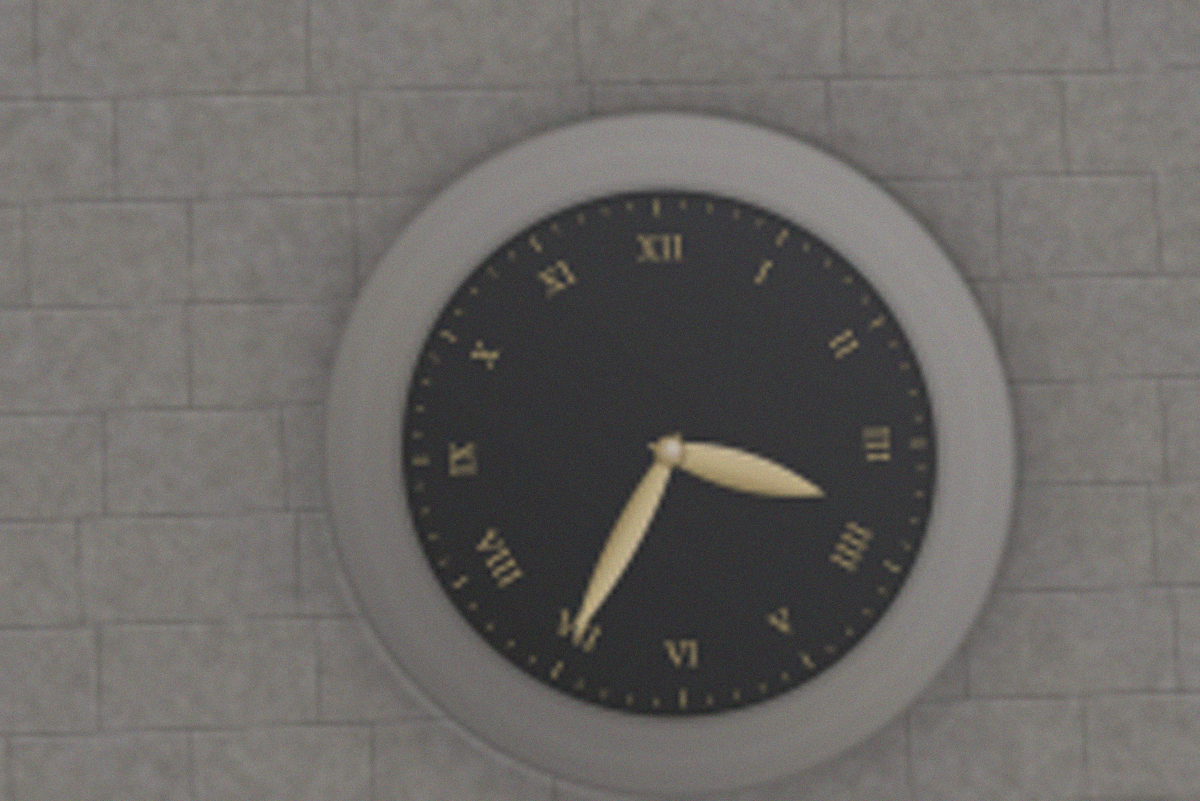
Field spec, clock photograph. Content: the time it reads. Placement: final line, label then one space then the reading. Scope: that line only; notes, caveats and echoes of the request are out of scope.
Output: 3:35
